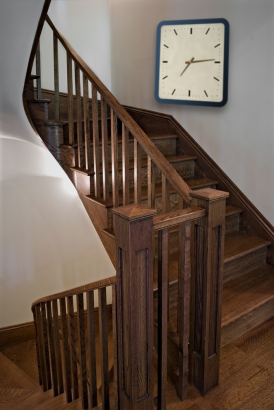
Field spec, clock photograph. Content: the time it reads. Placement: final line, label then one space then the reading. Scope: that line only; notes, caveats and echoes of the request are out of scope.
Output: 7:14
